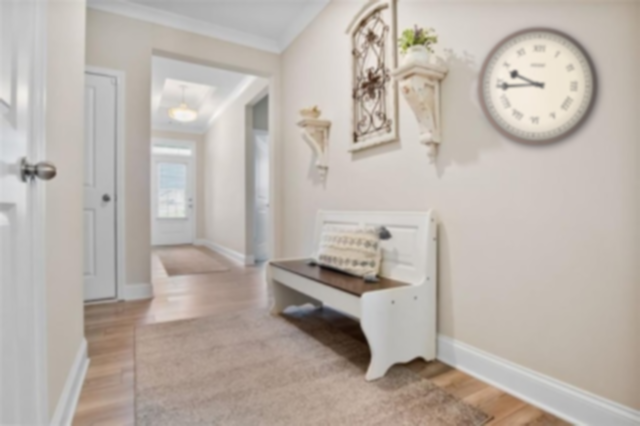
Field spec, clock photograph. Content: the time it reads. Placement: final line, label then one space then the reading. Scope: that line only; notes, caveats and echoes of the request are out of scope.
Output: 9:44
